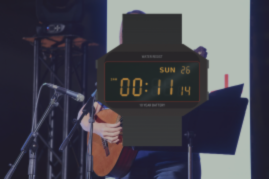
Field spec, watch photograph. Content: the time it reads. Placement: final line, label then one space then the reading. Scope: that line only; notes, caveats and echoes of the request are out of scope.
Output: 0:11:14
